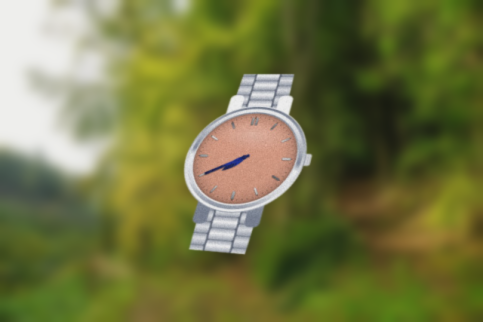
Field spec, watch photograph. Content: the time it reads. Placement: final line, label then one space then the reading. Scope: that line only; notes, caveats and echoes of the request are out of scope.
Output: 7:40
